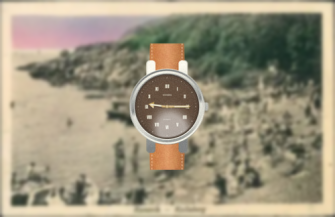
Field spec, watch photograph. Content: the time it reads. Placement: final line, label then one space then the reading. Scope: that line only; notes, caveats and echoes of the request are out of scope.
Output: 9:15
